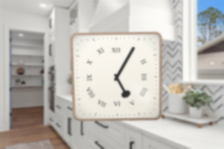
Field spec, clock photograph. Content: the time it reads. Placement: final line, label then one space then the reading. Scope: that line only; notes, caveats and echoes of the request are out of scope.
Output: 5:05
